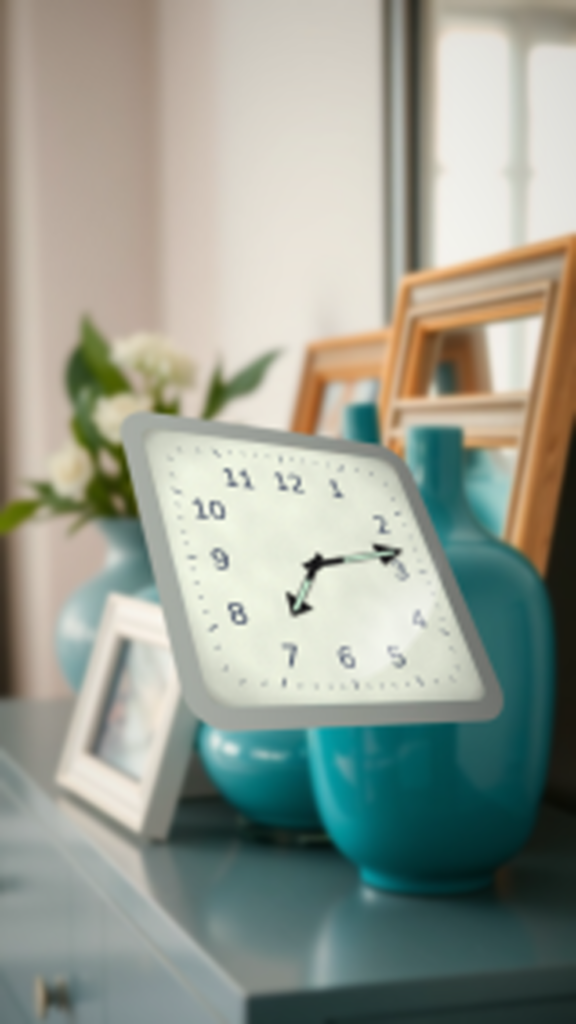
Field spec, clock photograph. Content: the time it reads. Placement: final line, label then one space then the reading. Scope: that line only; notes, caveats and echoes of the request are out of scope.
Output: 7:13
